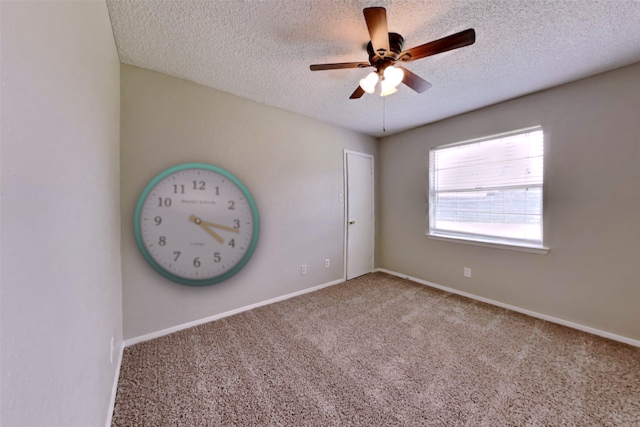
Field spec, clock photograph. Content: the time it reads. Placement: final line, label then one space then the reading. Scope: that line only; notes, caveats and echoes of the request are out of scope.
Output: 4:17
